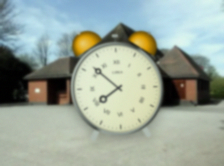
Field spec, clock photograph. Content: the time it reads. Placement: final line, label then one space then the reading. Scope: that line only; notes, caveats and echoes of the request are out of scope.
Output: 7:52
